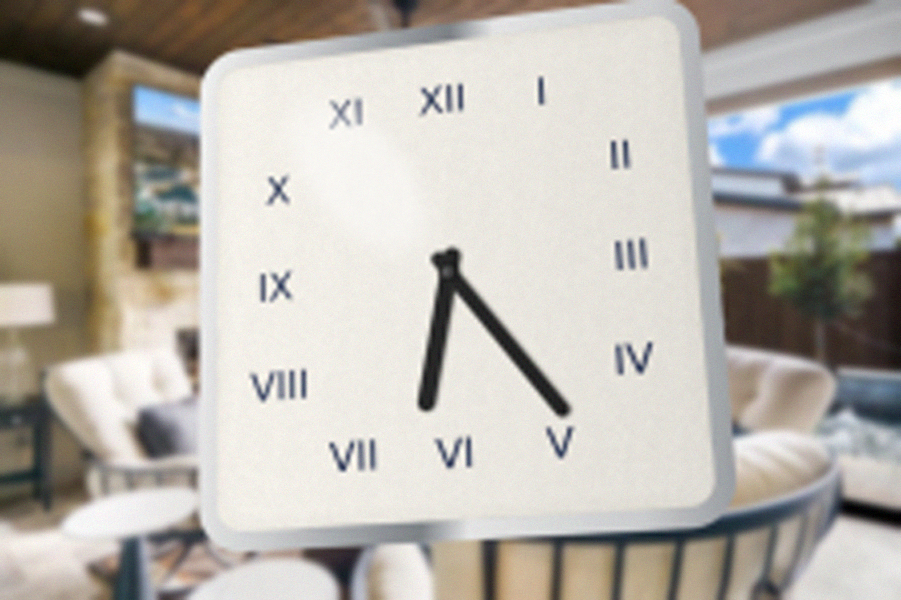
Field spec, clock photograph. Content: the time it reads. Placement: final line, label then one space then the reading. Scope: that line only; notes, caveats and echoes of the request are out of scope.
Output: 6:24
